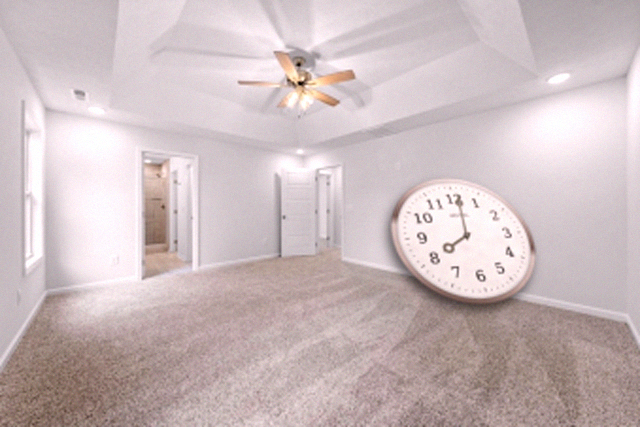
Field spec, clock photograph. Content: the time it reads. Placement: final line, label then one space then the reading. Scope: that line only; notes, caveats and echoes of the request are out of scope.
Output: 8:01
